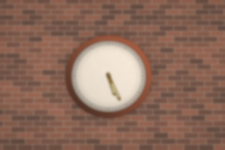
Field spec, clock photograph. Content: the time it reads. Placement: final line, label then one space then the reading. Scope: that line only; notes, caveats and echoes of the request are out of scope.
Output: 5:26
